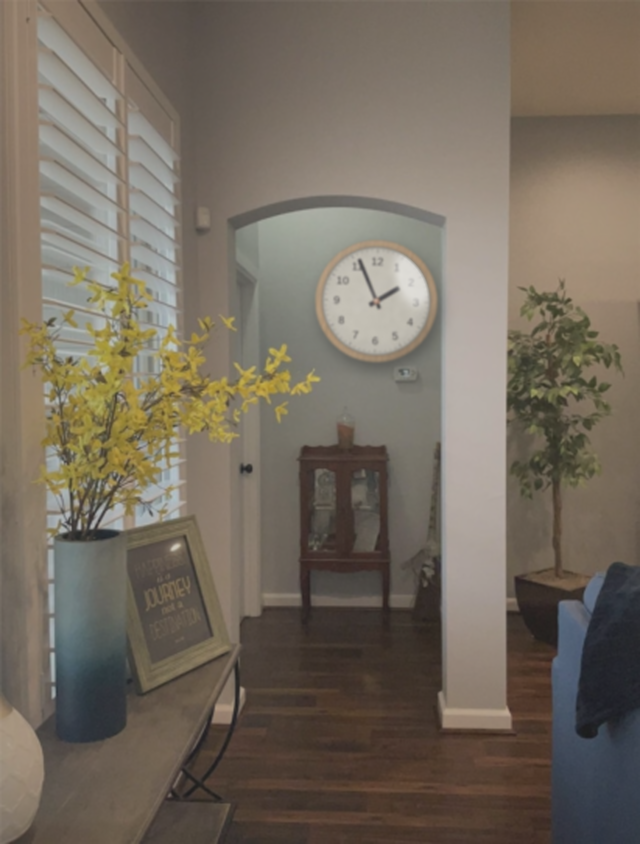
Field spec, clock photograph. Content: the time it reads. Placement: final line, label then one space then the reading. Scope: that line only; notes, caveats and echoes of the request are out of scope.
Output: 1:56
